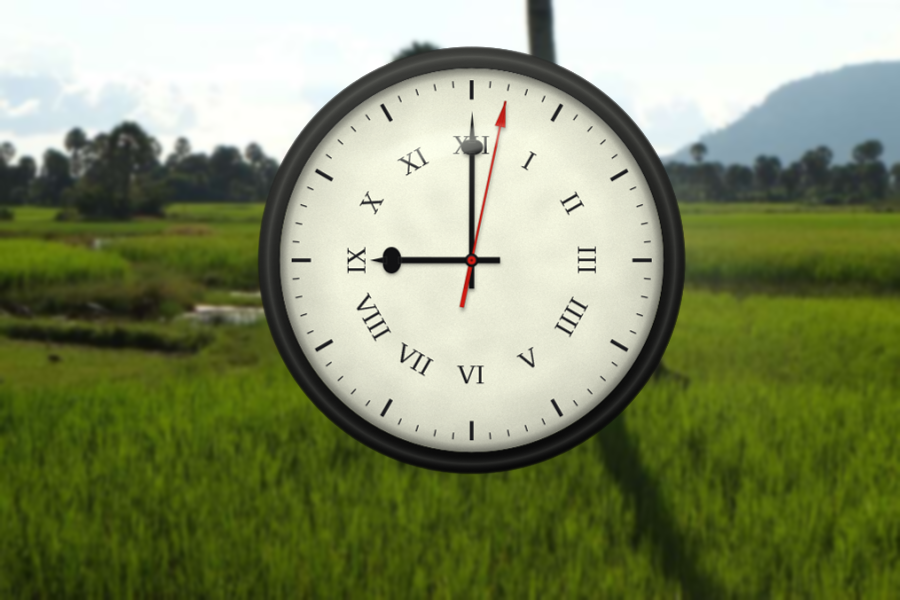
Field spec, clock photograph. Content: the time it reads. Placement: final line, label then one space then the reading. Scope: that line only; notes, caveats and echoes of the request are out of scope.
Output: 9:00:02
